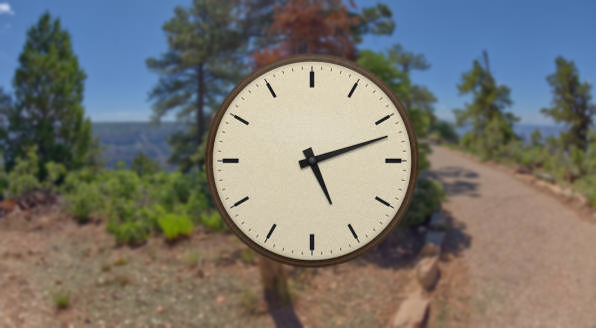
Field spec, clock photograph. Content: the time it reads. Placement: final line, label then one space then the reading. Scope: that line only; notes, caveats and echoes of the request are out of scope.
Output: 5:12
